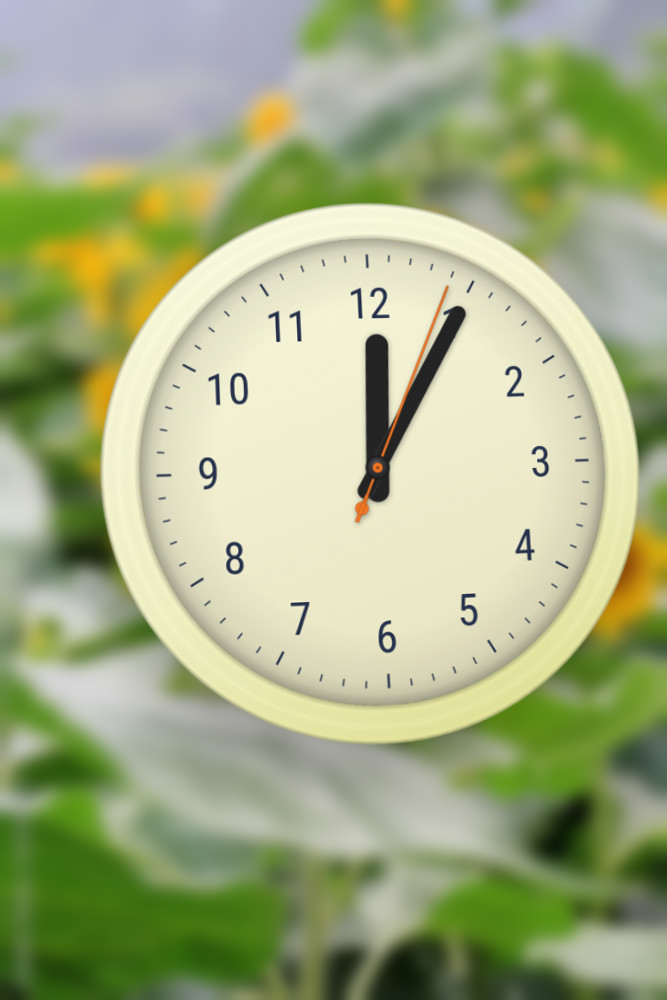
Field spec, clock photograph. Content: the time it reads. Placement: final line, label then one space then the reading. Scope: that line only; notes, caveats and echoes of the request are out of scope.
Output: 12:05:04
